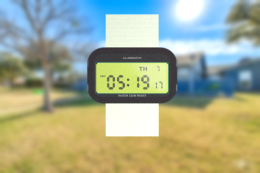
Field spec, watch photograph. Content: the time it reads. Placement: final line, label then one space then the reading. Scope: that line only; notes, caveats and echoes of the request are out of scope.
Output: 5:19:17
